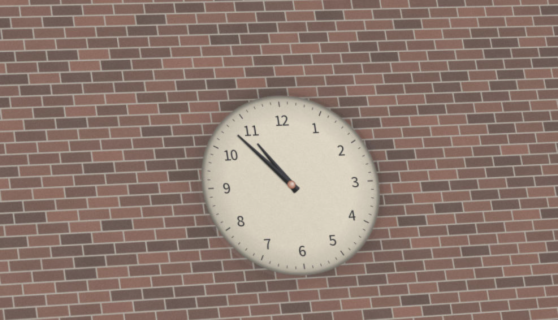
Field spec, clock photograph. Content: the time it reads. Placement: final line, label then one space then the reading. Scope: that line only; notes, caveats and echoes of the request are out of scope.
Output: 10:53
